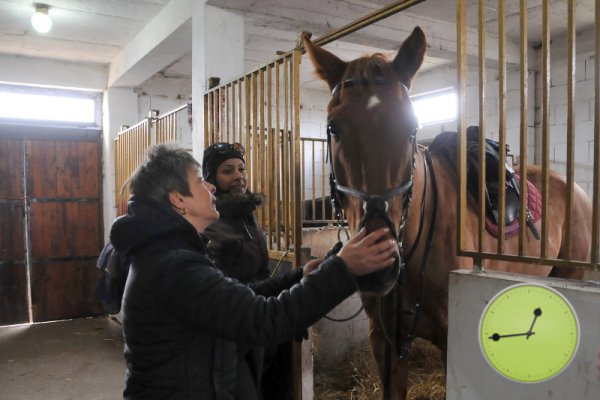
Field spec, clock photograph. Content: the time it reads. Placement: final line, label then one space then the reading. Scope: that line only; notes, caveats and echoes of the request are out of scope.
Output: 12:44
